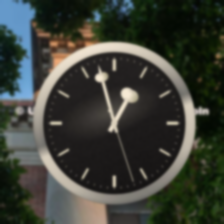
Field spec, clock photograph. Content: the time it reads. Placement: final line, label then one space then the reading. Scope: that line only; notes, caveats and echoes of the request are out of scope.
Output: 12:57:27
